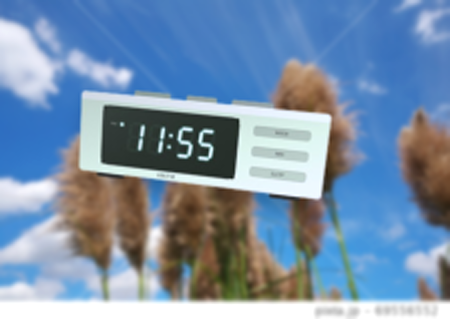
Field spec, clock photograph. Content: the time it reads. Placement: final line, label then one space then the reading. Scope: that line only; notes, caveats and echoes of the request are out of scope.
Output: 11:55
